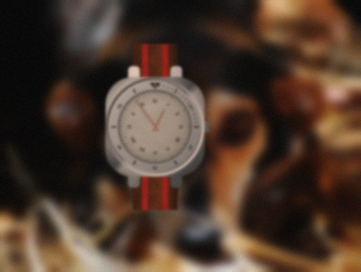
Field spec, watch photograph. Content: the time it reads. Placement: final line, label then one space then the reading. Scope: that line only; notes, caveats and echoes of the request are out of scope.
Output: 12:54
